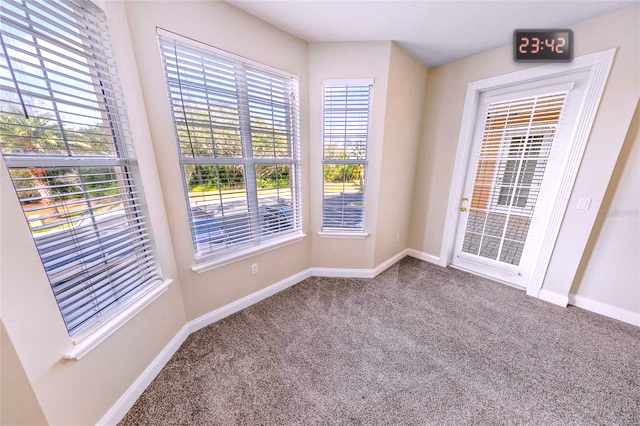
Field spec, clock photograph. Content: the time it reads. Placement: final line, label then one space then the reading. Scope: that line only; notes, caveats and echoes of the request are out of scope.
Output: 23:42
